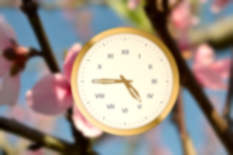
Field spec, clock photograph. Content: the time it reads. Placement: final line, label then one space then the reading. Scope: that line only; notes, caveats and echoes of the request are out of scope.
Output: 4:45
